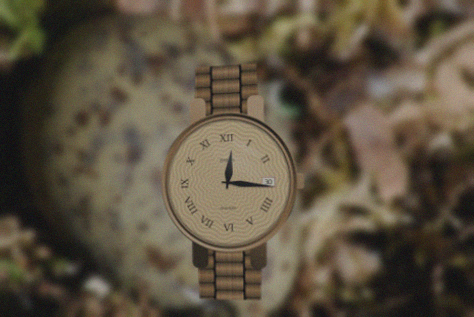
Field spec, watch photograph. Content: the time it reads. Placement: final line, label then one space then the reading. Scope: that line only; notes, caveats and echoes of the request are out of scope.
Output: 12:16
